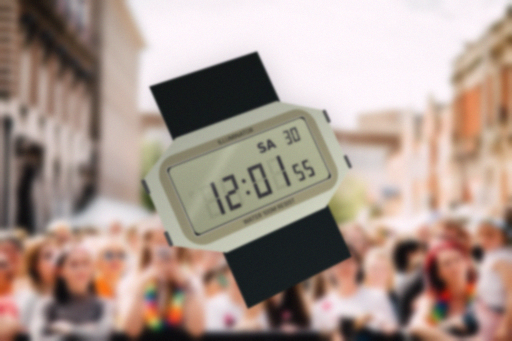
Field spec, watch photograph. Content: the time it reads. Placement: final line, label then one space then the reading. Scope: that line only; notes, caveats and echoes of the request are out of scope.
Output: 12:01:55
